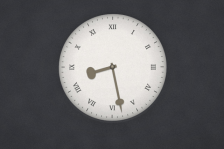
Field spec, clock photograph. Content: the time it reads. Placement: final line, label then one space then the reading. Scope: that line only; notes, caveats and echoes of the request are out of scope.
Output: 8:28
